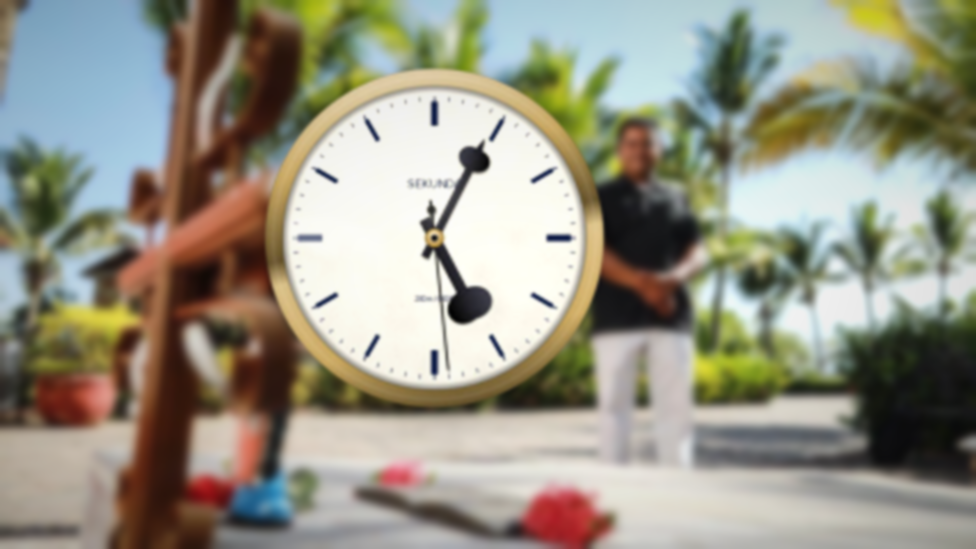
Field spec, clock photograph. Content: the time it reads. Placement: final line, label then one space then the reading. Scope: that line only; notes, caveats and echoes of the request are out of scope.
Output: 5:04:29
